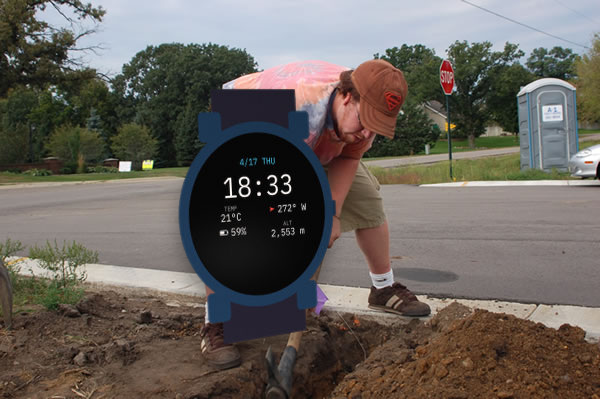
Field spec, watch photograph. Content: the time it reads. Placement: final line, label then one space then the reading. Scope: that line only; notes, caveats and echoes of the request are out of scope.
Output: 18:33
